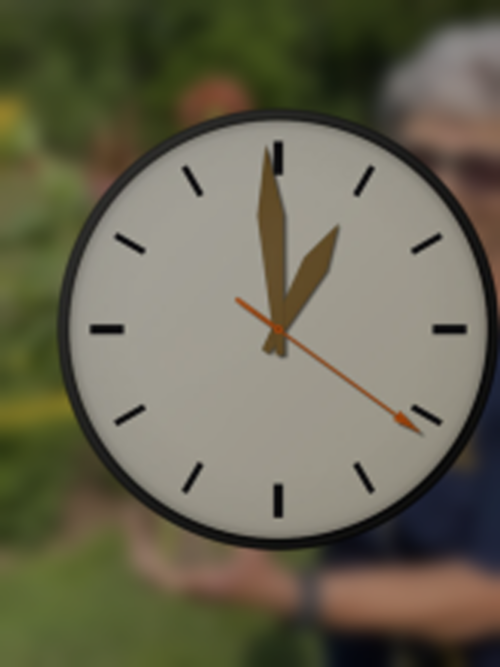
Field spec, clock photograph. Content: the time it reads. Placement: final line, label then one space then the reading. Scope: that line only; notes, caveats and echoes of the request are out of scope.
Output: 12:59:21
